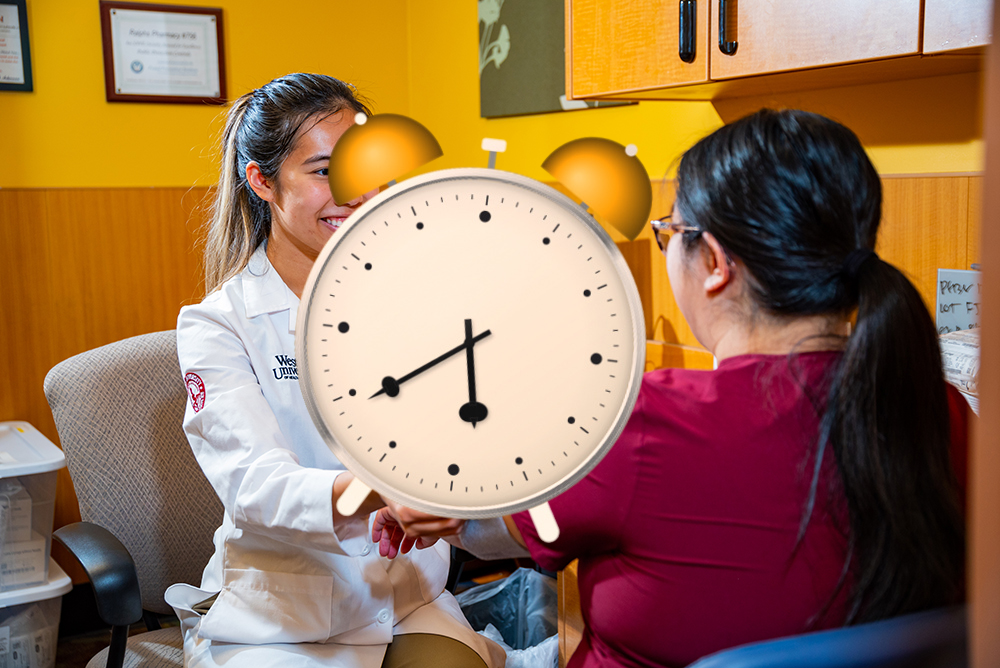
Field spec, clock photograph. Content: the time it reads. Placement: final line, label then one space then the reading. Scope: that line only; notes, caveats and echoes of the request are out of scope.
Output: 5:39
